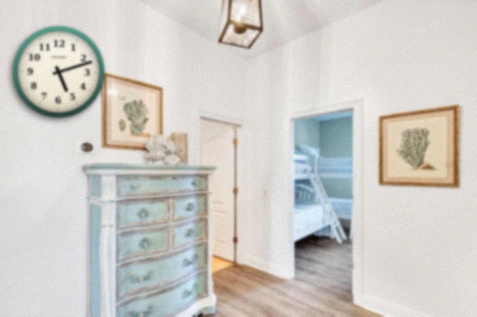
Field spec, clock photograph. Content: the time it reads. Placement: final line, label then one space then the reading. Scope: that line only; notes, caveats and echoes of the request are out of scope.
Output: 5:12
